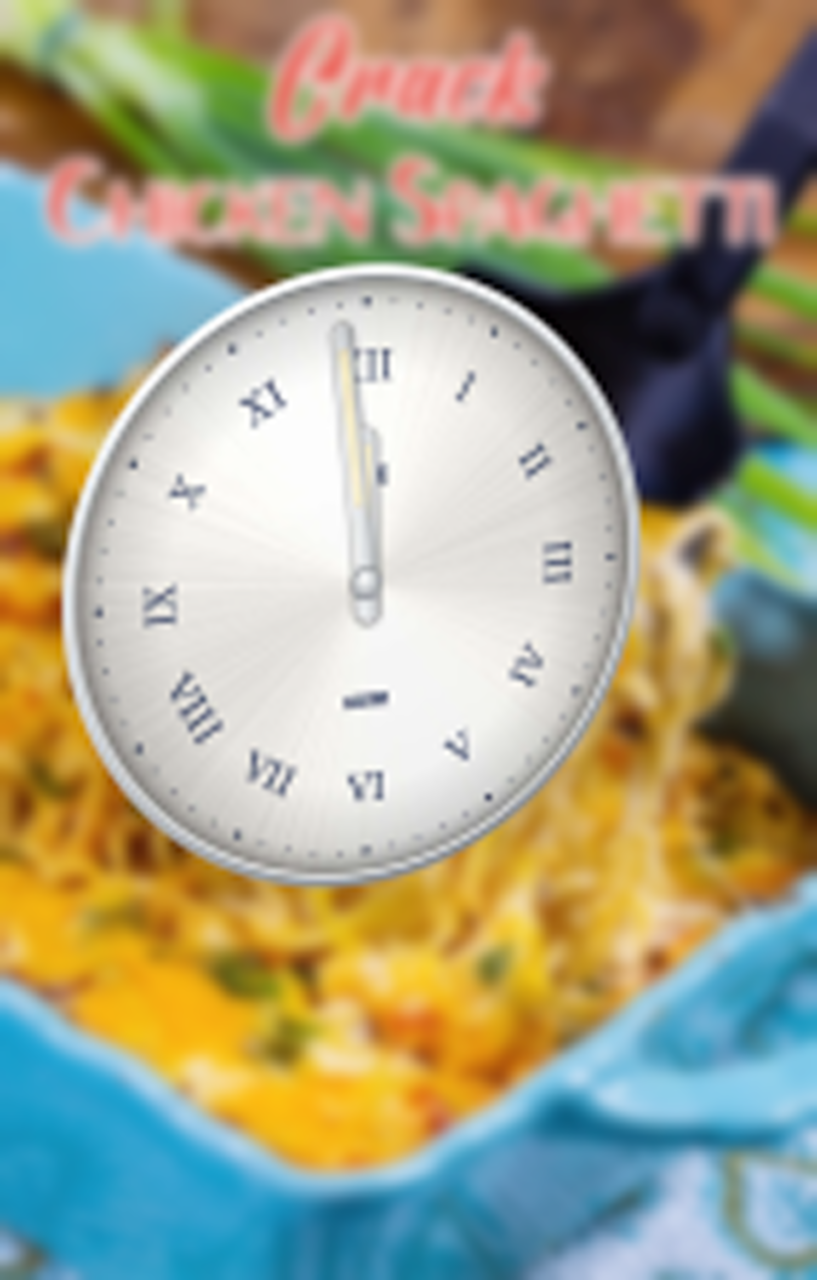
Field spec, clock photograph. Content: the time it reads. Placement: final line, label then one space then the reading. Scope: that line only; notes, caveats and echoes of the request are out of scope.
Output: 11:59
